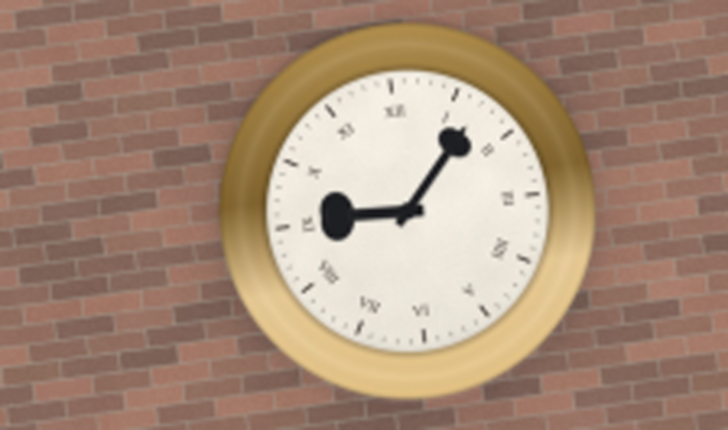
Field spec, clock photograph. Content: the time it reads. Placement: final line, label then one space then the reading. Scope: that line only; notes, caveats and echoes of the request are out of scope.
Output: 9:07
